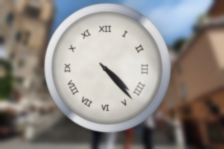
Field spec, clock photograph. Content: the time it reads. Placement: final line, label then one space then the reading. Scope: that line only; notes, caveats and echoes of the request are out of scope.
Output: 4:23
